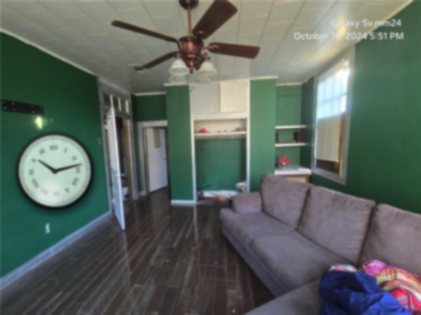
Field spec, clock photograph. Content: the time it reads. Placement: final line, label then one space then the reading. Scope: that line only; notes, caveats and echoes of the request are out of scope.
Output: 10:13
